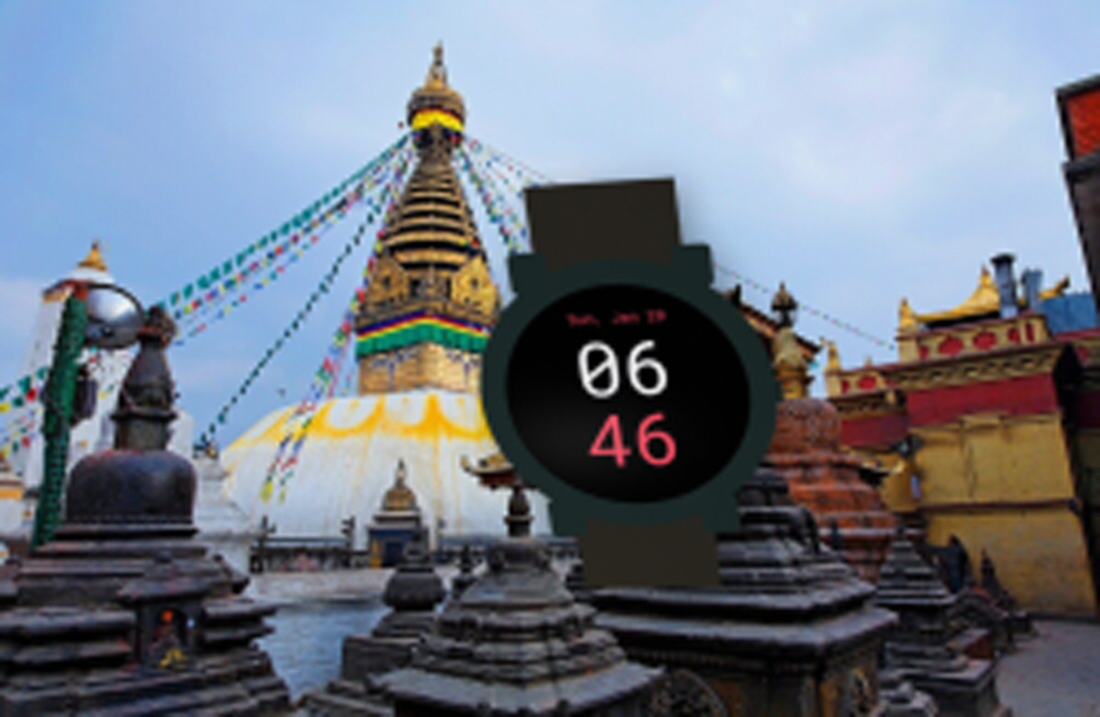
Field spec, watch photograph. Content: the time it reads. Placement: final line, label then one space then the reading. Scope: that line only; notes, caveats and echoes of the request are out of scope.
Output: 6:46
